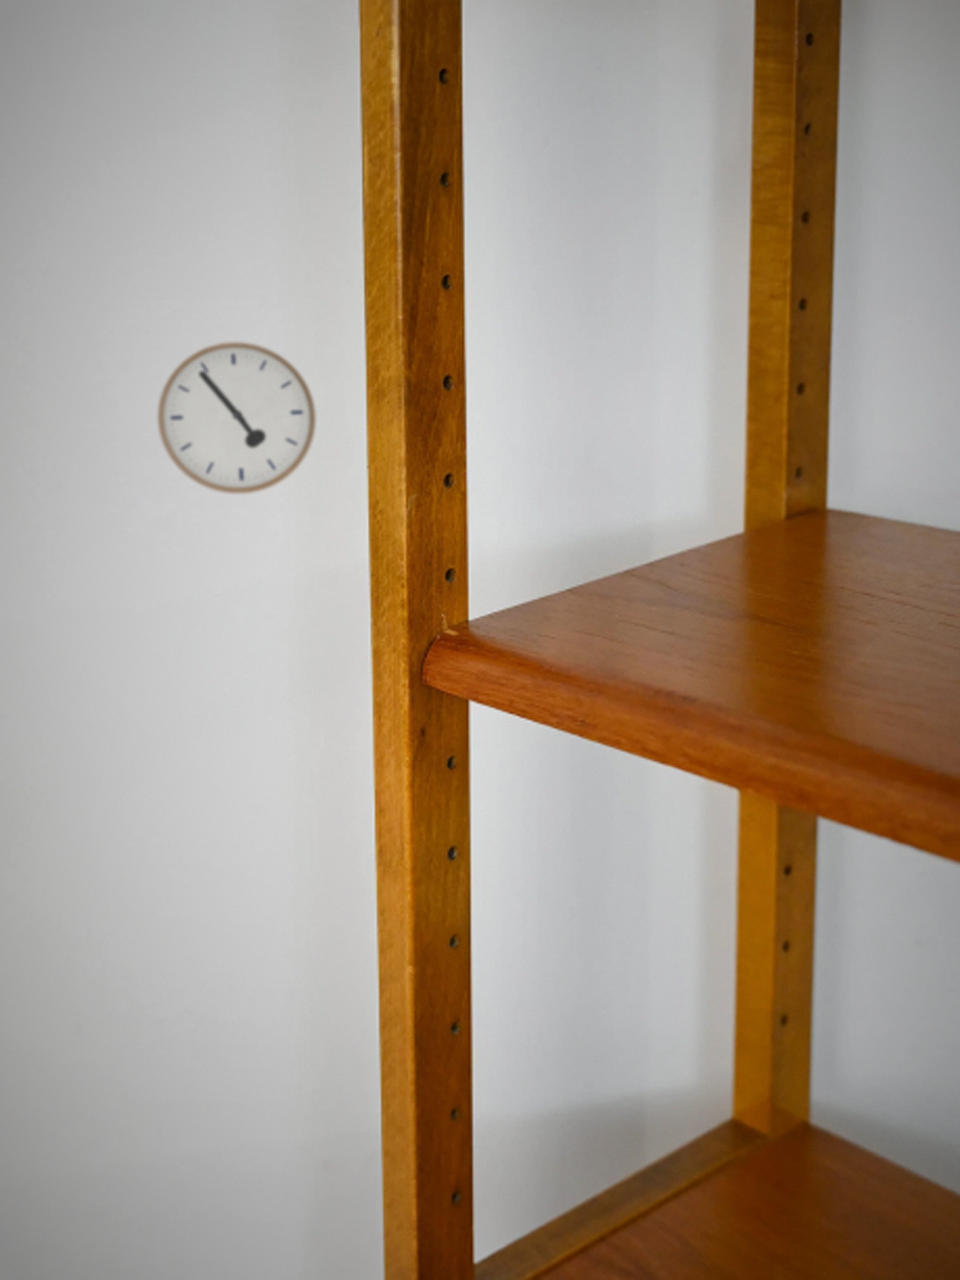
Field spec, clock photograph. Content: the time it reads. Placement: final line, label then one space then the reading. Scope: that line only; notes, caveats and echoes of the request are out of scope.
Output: 4:54
